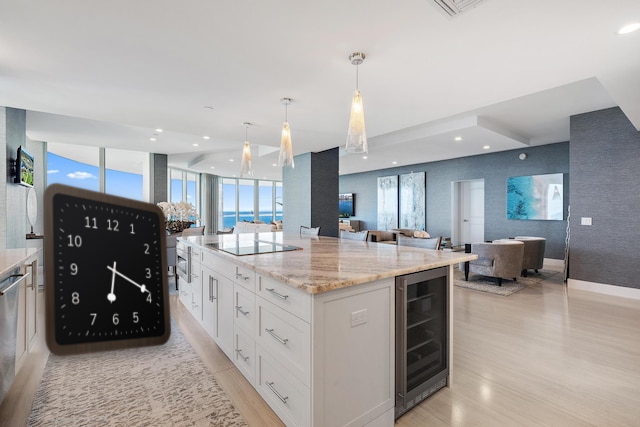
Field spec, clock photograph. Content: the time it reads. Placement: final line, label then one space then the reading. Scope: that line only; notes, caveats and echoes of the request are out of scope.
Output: 6:19
